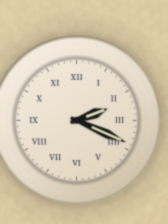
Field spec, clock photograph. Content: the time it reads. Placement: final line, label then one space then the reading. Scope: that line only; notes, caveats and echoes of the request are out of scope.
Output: 2:19
